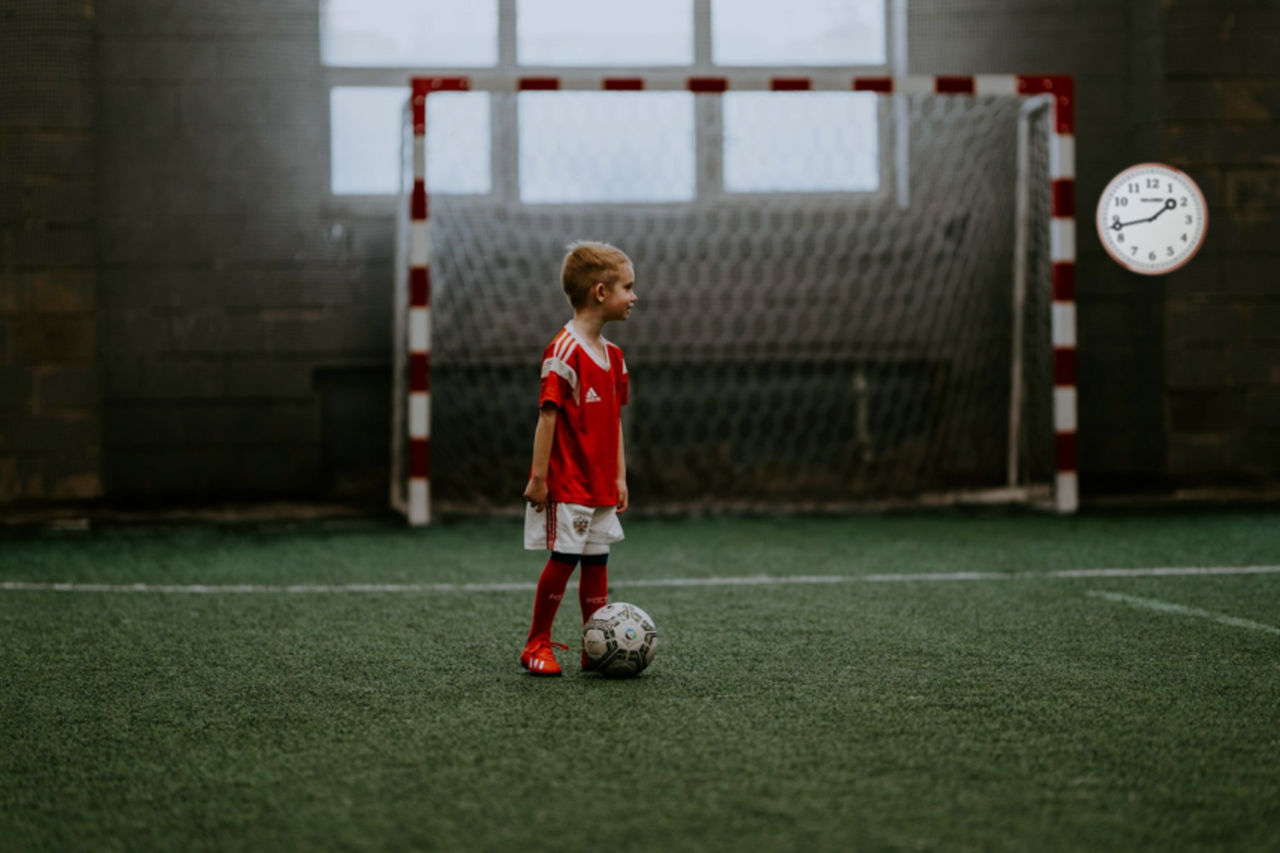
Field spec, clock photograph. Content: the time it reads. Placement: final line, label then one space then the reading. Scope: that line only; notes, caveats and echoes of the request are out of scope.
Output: 1:43
